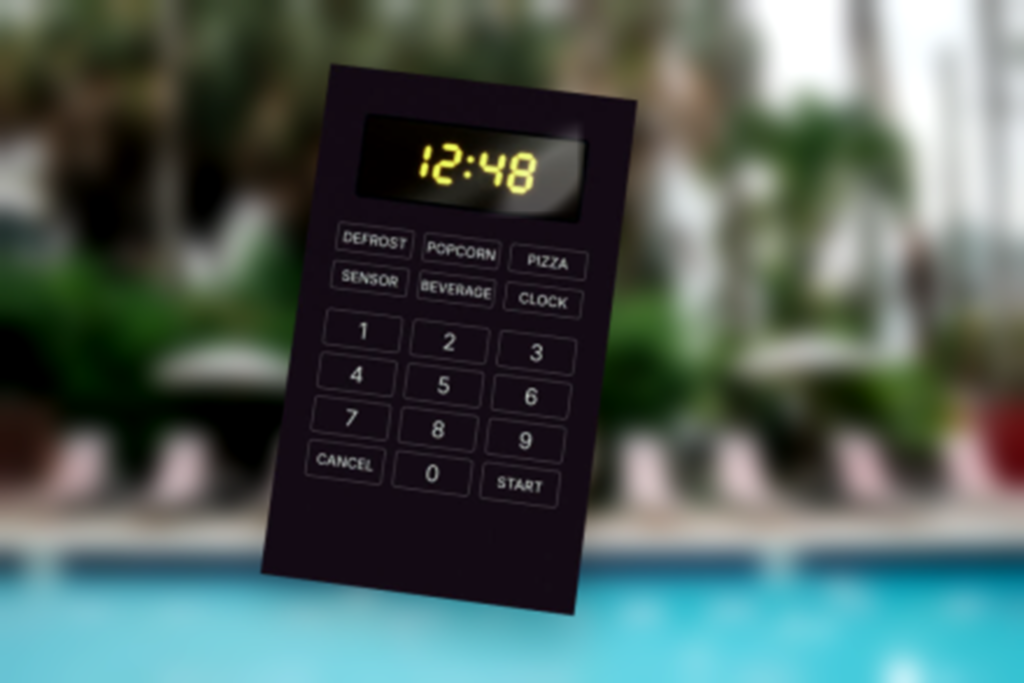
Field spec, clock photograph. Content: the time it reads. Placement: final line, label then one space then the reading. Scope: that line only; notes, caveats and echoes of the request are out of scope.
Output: 12:48
